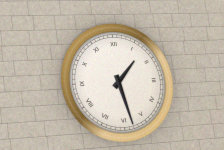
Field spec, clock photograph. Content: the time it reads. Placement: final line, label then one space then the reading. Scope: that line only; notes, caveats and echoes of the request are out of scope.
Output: 1:28
